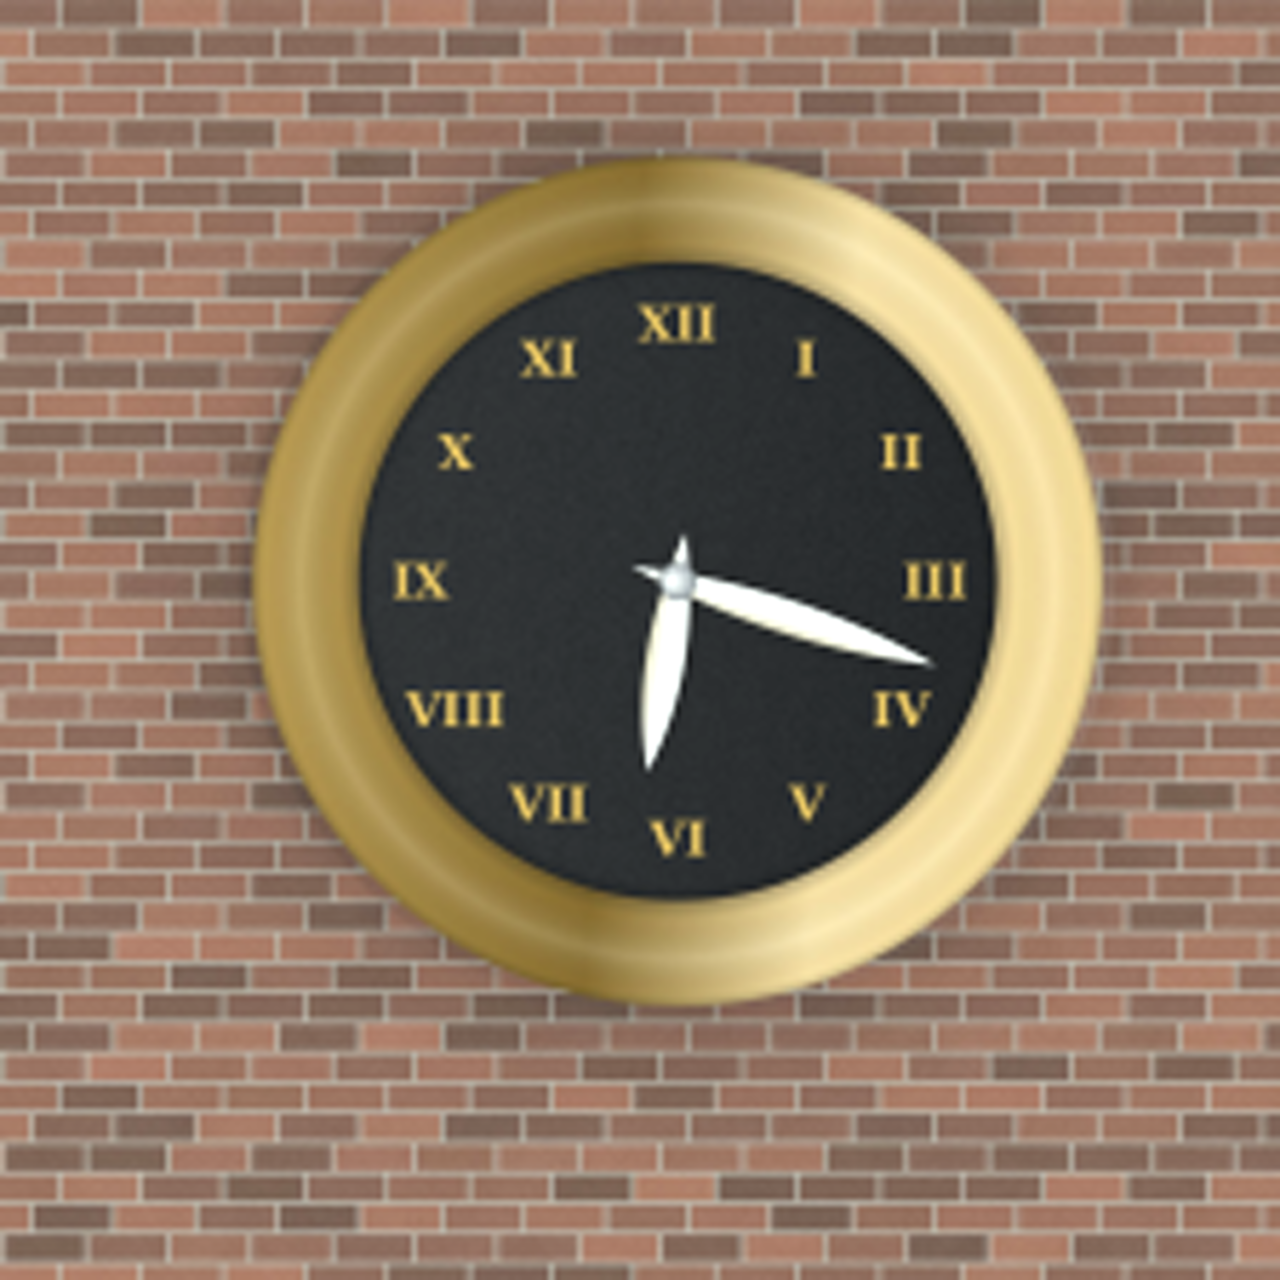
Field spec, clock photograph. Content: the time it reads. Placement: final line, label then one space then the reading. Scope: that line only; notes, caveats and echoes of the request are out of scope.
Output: 6:18
